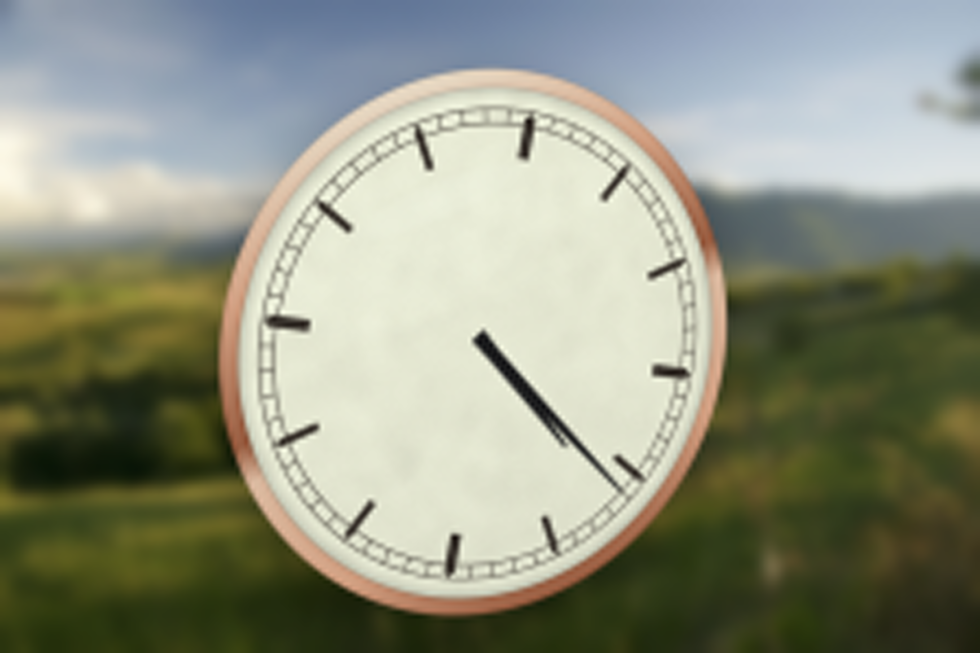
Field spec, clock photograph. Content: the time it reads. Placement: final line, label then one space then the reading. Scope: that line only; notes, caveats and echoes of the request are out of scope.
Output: 4:21
